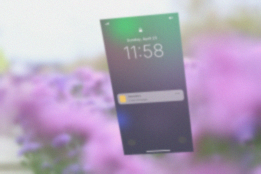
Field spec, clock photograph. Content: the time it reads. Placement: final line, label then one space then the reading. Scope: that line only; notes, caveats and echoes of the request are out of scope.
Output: 11:58
